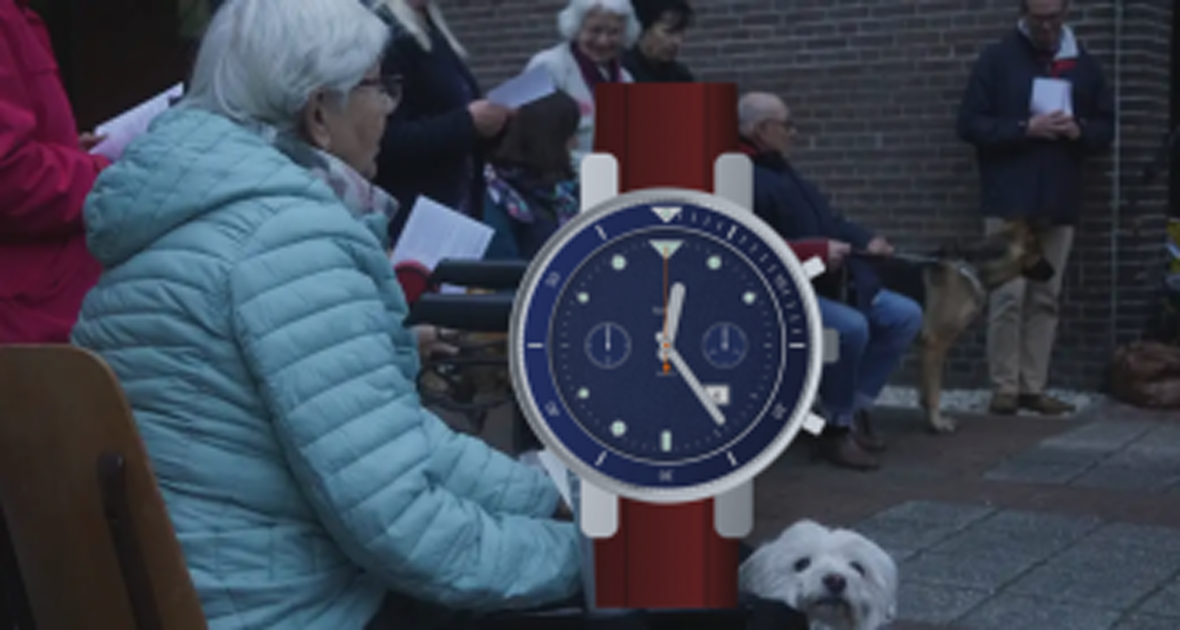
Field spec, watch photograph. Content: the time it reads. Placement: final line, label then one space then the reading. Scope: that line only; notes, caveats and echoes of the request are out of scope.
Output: 12:24
